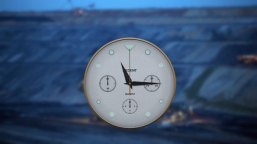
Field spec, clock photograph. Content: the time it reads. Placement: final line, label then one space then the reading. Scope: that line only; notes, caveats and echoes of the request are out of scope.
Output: 11:15
